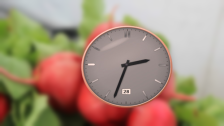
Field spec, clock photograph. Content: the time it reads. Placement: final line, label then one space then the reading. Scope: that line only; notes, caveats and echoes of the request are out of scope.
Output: 2:33
